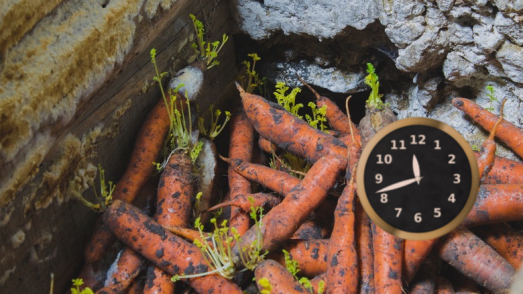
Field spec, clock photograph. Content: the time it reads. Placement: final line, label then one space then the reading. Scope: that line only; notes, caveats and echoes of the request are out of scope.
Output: 11:42
